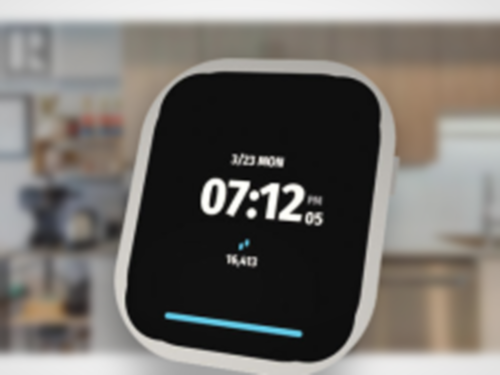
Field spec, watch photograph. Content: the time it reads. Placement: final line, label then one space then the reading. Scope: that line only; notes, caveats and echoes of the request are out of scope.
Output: 7:12
